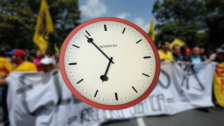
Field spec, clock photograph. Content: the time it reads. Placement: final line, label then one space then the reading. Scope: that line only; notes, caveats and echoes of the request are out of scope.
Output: 6:54
